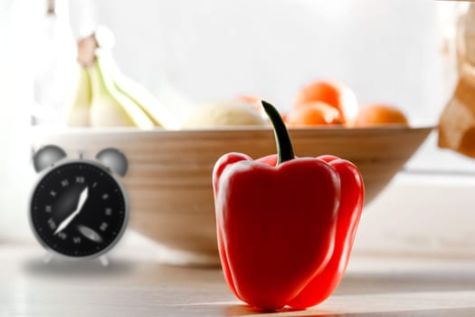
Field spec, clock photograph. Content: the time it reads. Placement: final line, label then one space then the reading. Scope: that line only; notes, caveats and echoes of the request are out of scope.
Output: 12:37
